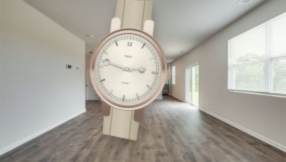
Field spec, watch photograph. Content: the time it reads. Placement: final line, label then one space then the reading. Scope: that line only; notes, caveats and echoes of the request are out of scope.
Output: 2:47
